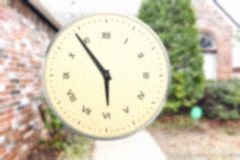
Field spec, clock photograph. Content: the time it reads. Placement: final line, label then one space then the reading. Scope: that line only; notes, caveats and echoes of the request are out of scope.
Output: 5:54
